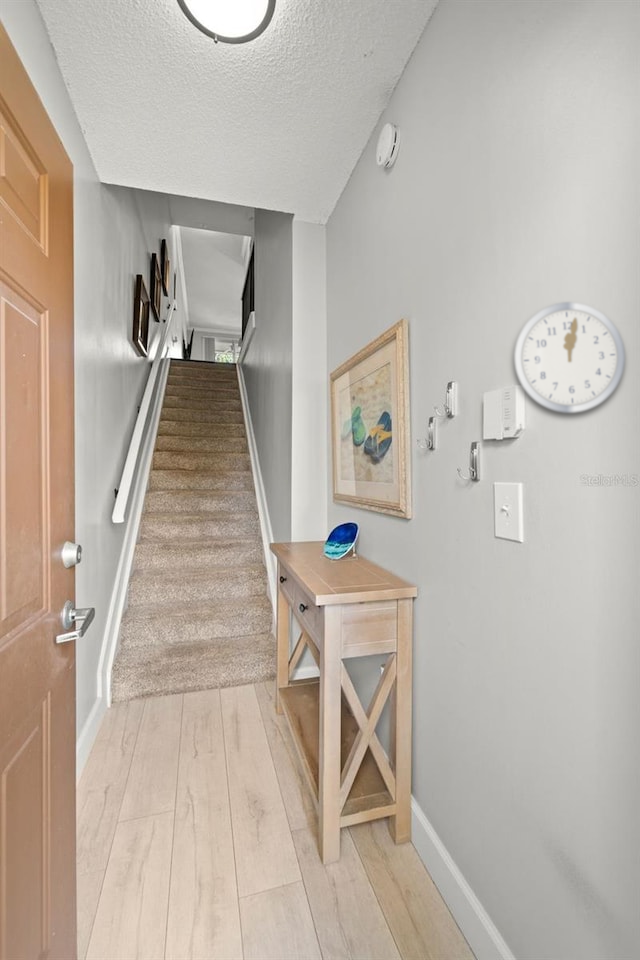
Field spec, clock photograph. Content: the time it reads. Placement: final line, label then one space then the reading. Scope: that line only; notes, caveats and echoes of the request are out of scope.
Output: 12:02
